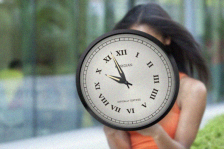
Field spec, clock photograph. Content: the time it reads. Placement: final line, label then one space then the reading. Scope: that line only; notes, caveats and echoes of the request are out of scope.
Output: 9:57
